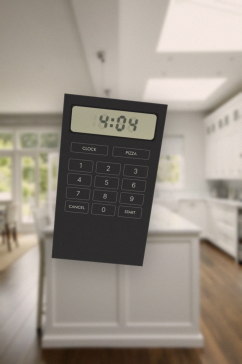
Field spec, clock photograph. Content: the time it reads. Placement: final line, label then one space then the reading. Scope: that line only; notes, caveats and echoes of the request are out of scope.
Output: 4:04
